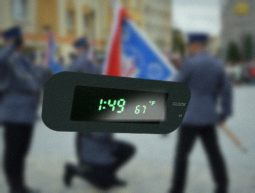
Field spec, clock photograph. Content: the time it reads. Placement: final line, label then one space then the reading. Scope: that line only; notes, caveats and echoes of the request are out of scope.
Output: 1:49
